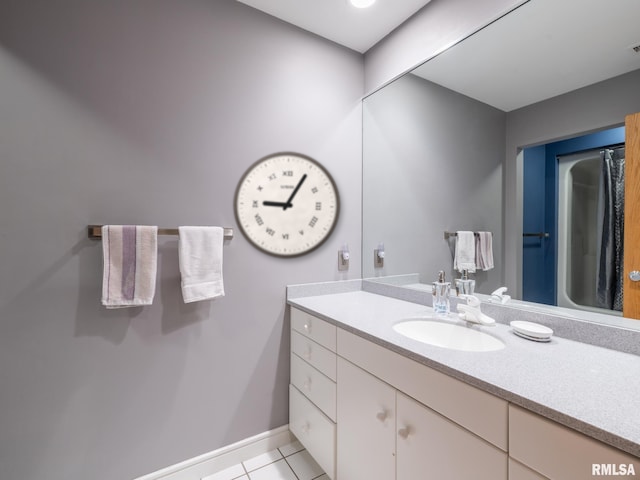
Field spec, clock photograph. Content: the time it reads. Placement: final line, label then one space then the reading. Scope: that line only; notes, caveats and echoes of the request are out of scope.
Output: 9:05
